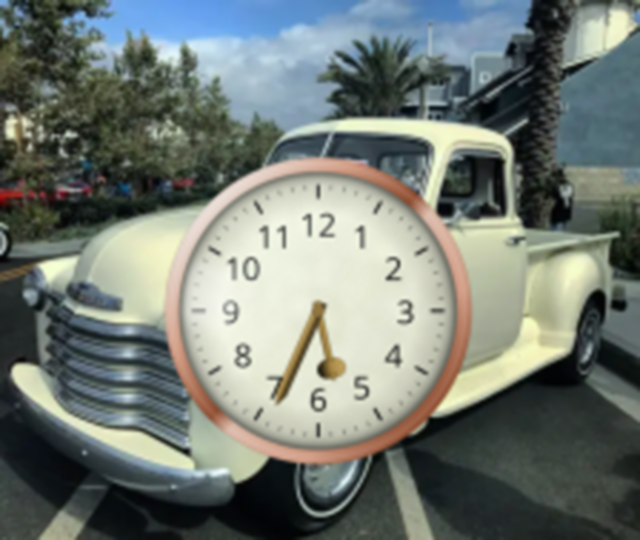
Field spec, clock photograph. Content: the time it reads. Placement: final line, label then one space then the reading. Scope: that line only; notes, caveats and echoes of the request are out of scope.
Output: 5:34
